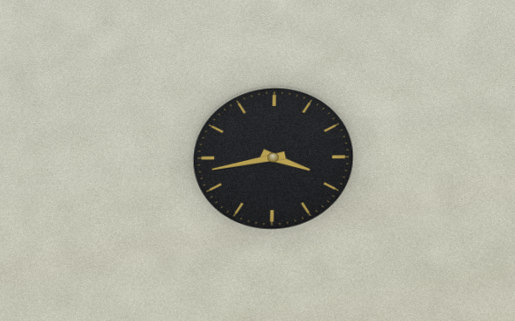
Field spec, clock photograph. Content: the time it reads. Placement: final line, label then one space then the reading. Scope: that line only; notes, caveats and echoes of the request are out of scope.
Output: 3:43
